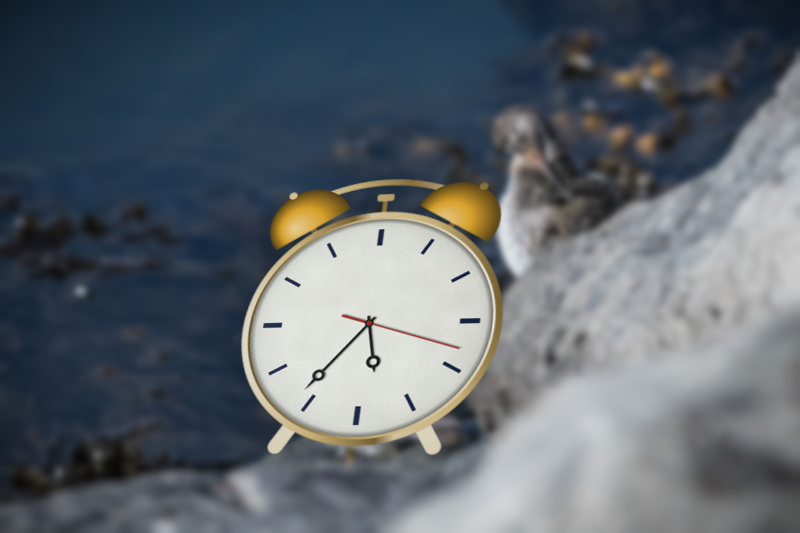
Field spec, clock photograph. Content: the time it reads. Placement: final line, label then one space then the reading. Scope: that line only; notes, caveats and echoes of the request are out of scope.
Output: 5:36:18
